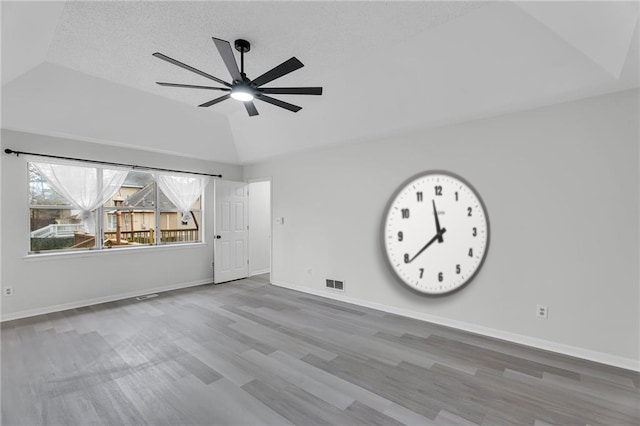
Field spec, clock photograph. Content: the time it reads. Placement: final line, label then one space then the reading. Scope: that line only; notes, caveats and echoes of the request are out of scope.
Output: 11:39
